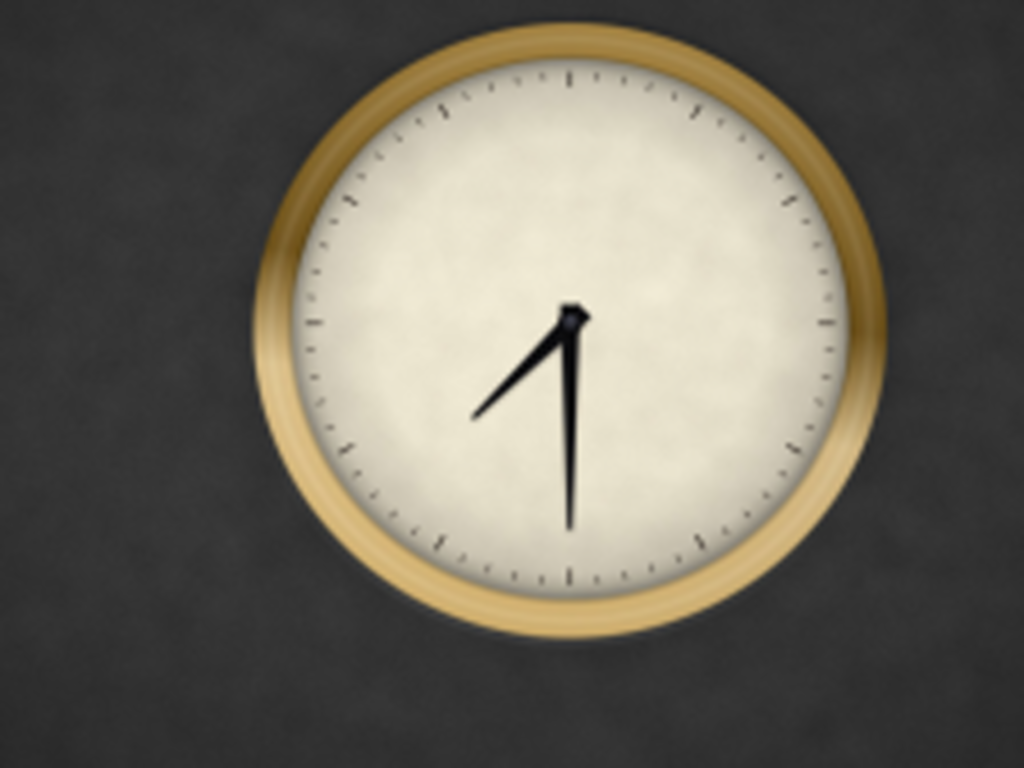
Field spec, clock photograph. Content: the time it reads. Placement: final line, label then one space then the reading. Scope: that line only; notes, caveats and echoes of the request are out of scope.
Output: 7:30
